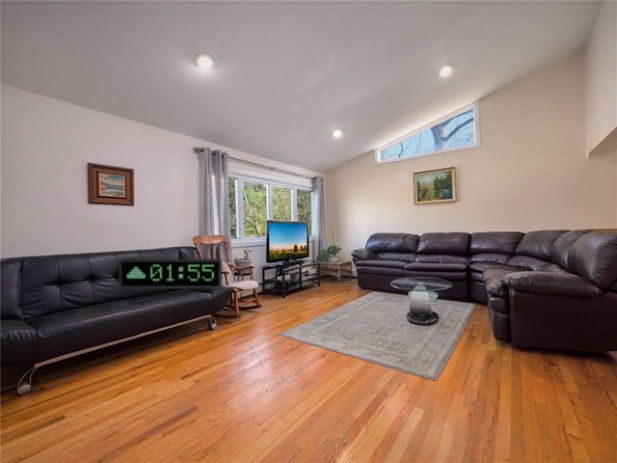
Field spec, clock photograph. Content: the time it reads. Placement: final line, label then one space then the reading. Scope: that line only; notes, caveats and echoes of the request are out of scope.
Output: 1:55
